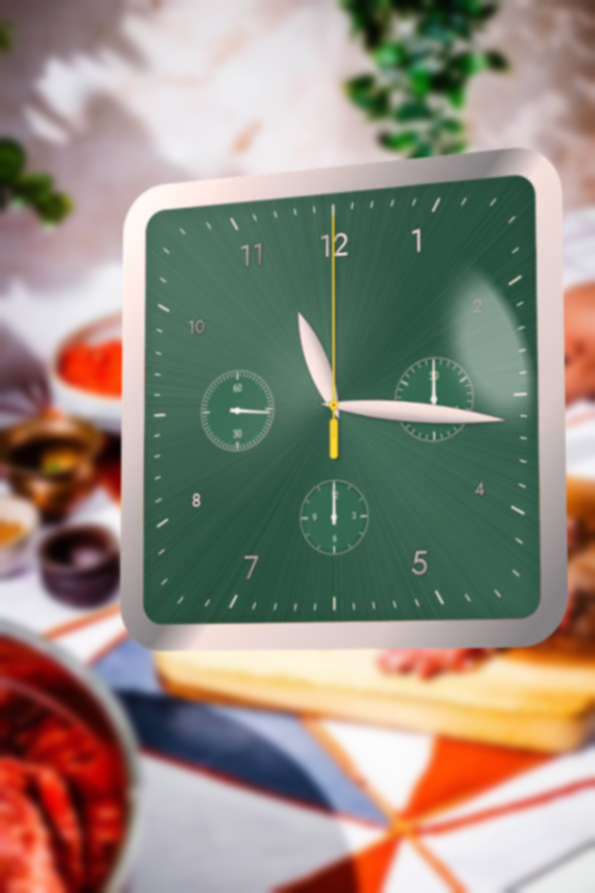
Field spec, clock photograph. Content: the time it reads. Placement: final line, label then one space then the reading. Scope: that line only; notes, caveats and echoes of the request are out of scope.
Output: 11:16:16
